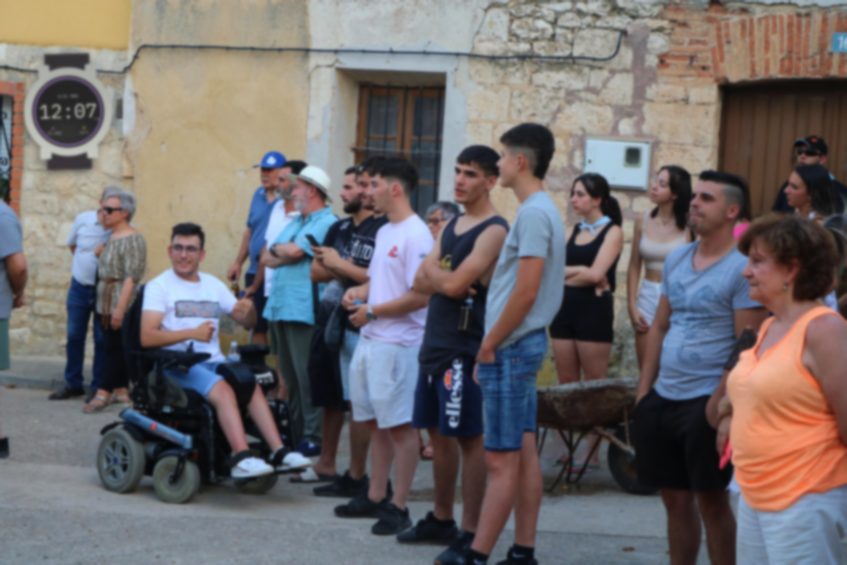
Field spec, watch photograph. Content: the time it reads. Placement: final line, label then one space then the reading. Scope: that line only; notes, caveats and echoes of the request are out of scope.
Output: 12:07
